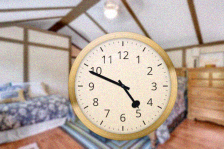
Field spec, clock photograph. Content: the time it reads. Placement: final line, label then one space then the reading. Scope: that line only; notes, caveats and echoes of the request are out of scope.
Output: 4:49
